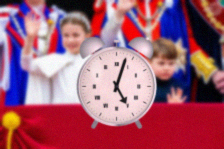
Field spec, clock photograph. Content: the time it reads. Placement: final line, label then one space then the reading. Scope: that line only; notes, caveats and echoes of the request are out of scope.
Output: 5:03
